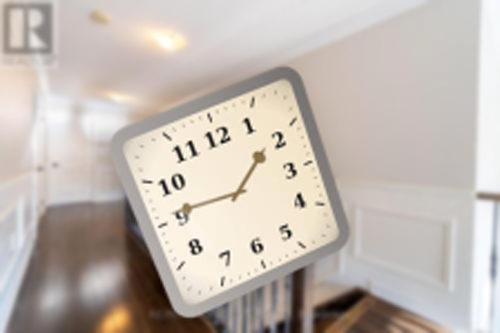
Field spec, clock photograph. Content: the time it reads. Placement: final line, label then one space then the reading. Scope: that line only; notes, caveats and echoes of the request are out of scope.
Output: 1:46
